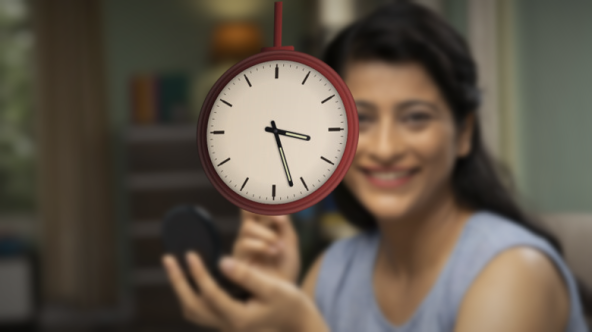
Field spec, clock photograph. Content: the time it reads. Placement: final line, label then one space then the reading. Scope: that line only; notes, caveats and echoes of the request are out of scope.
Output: 3:27
